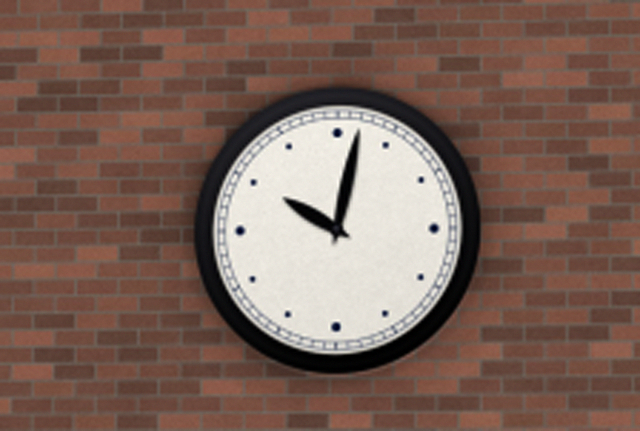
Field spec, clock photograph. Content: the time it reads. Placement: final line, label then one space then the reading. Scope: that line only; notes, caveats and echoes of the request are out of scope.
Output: 10:02
